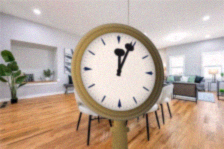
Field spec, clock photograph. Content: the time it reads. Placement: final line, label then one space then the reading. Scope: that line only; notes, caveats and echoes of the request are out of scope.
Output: 12:04
